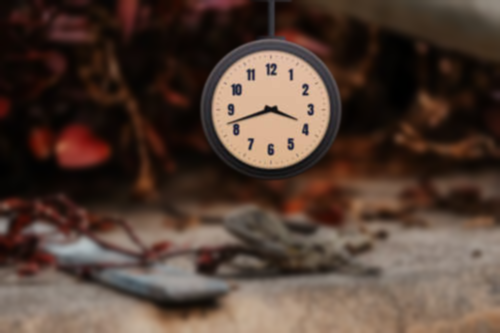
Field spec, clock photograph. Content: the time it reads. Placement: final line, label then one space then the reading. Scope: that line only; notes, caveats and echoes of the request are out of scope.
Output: 3:42
